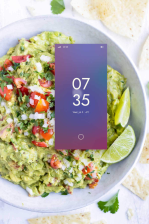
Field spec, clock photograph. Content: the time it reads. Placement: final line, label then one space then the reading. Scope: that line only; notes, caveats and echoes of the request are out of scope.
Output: 7:35
